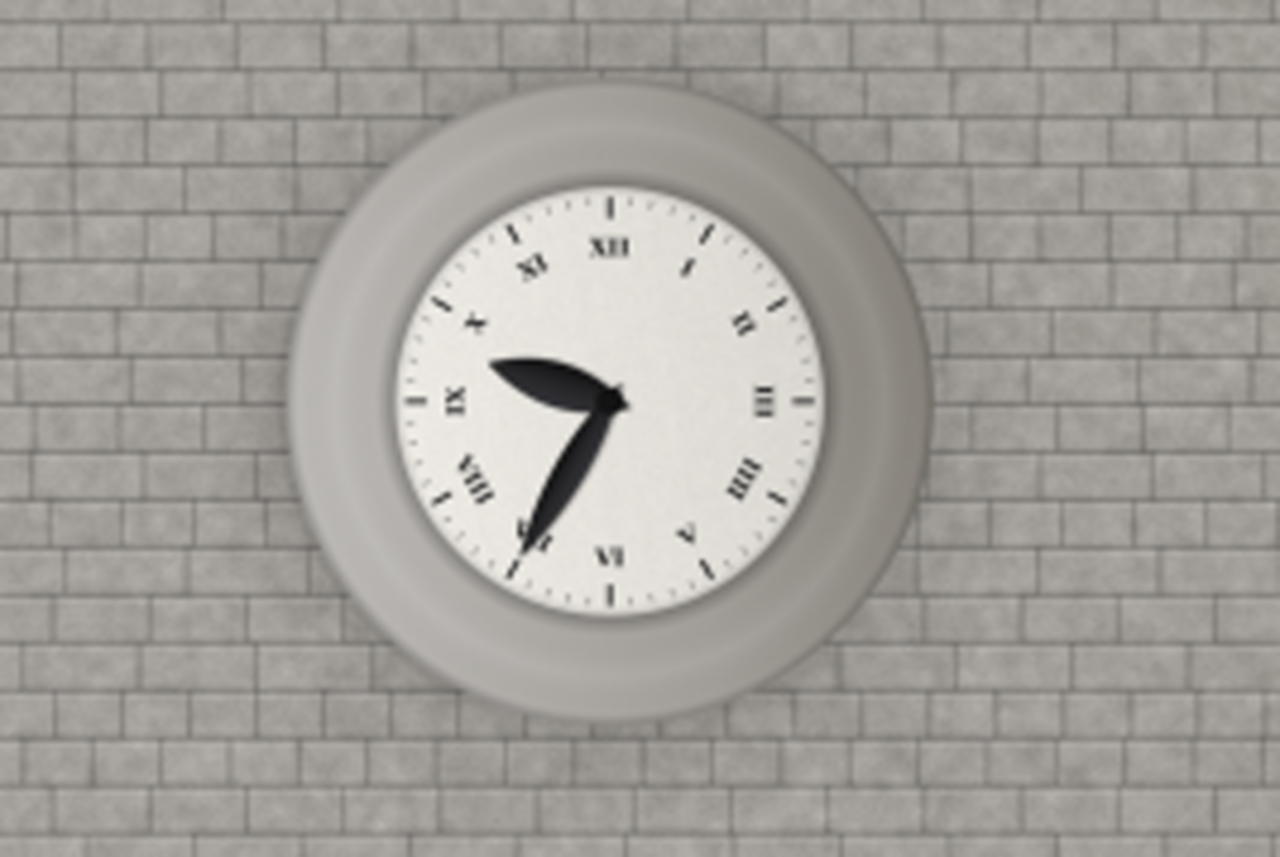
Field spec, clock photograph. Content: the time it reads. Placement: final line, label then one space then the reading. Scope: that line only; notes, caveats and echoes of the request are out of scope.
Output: 9:35
